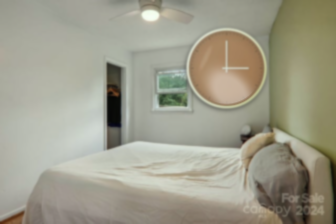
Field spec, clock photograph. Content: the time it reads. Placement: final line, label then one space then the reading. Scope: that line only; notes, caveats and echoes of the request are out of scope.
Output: 3:00
